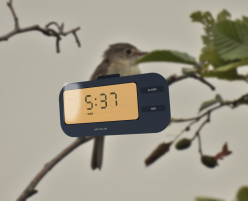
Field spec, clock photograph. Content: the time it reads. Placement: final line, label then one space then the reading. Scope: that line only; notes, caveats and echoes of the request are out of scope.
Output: 5:37
